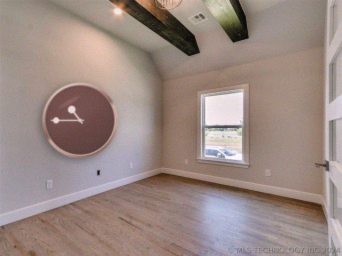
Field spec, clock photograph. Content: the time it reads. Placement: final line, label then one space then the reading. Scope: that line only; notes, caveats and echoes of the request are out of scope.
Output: 10:45
